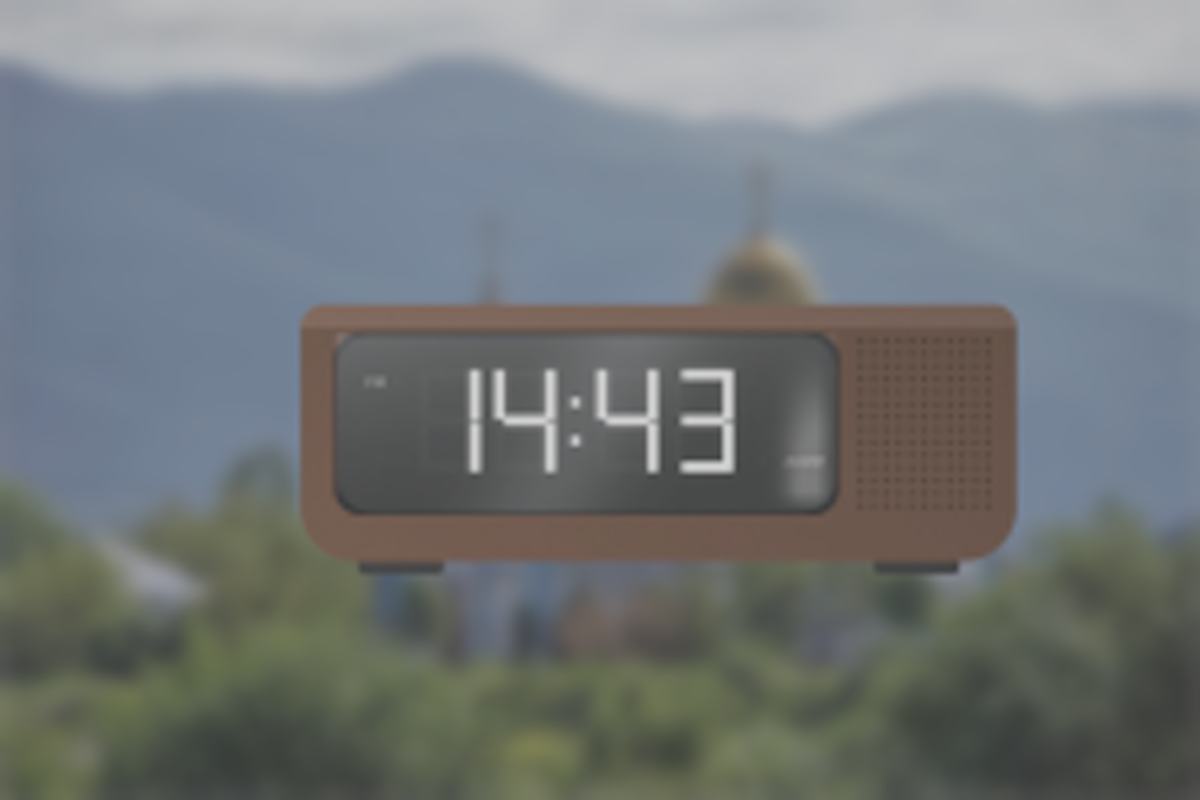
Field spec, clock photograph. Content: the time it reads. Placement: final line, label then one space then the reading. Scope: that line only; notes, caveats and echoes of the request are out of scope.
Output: 14:43
